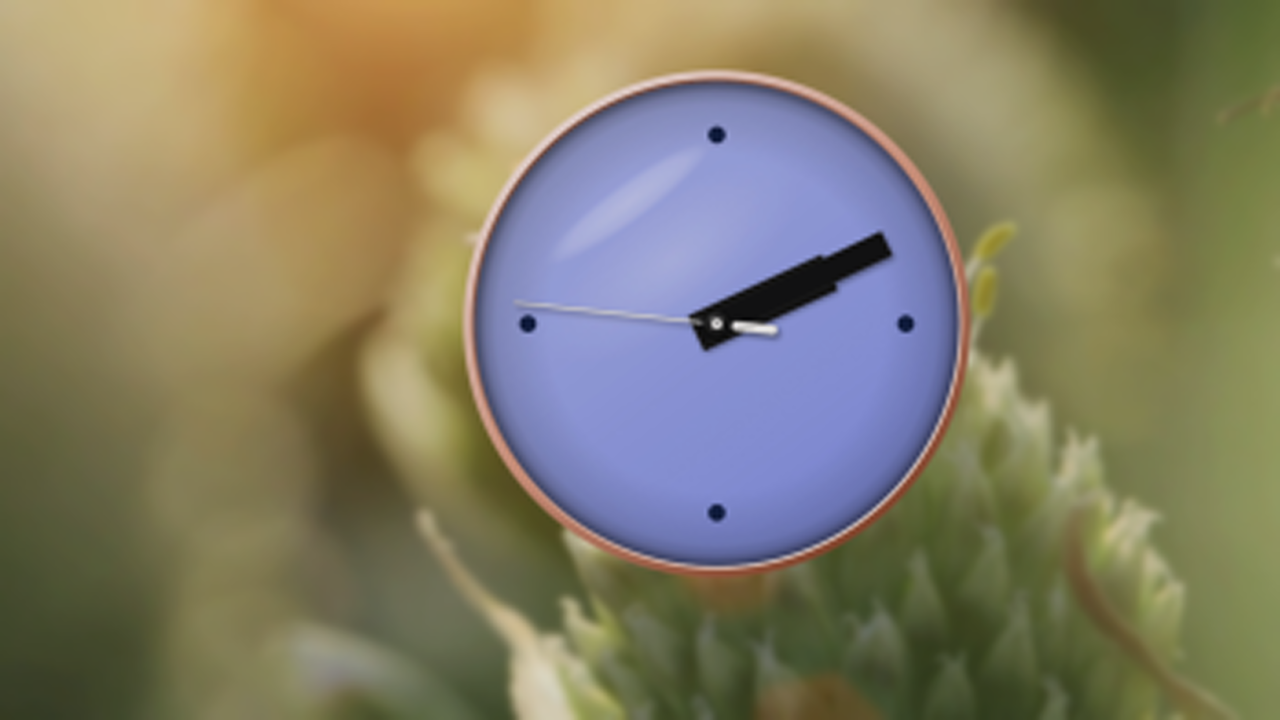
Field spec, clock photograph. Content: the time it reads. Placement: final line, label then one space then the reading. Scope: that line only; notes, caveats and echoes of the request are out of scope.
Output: 2:10:46
